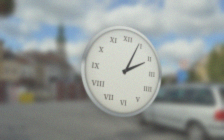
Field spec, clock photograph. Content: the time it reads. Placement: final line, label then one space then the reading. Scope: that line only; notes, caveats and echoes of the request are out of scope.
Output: 2:04
